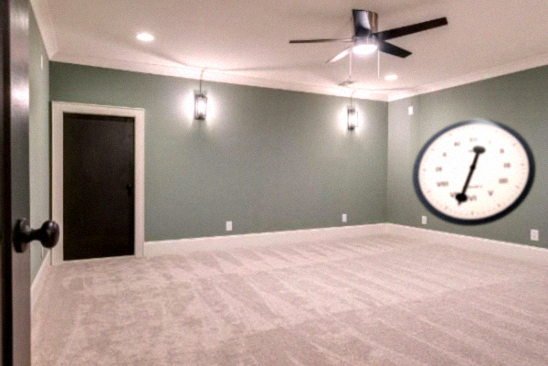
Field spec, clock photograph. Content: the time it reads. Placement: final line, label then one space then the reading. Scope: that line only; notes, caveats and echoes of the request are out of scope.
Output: 12:33
